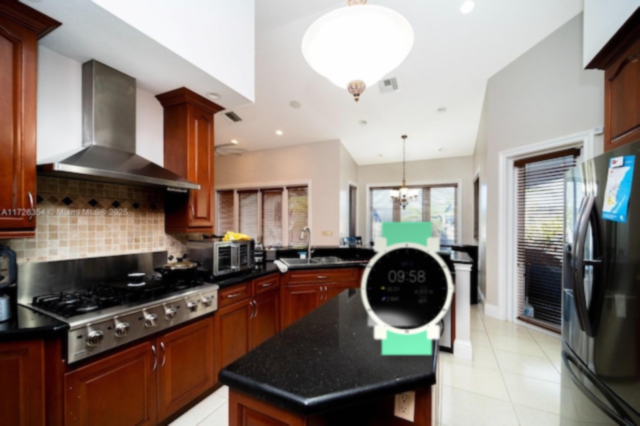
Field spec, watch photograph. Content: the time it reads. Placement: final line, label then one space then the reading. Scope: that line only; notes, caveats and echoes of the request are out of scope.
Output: 9:58
